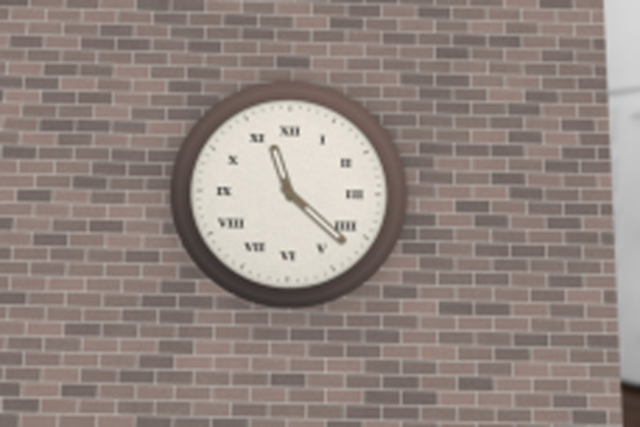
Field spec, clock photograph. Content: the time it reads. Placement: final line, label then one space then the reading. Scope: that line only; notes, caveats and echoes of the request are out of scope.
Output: 11:22
